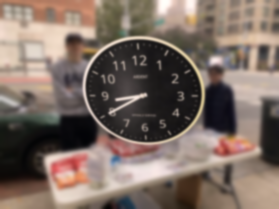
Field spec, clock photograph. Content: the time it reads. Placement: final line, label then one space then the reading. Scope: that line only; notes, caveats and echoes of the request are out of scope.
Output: 8:40
